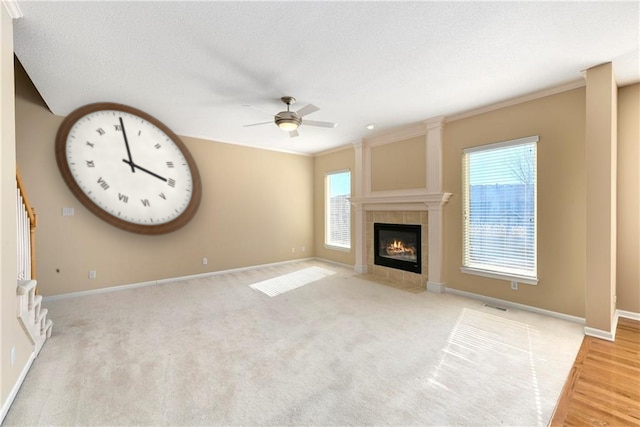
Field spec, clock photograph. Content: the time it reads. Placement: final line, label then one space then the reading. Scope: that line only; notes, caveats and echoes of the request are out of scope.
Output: 4:01
